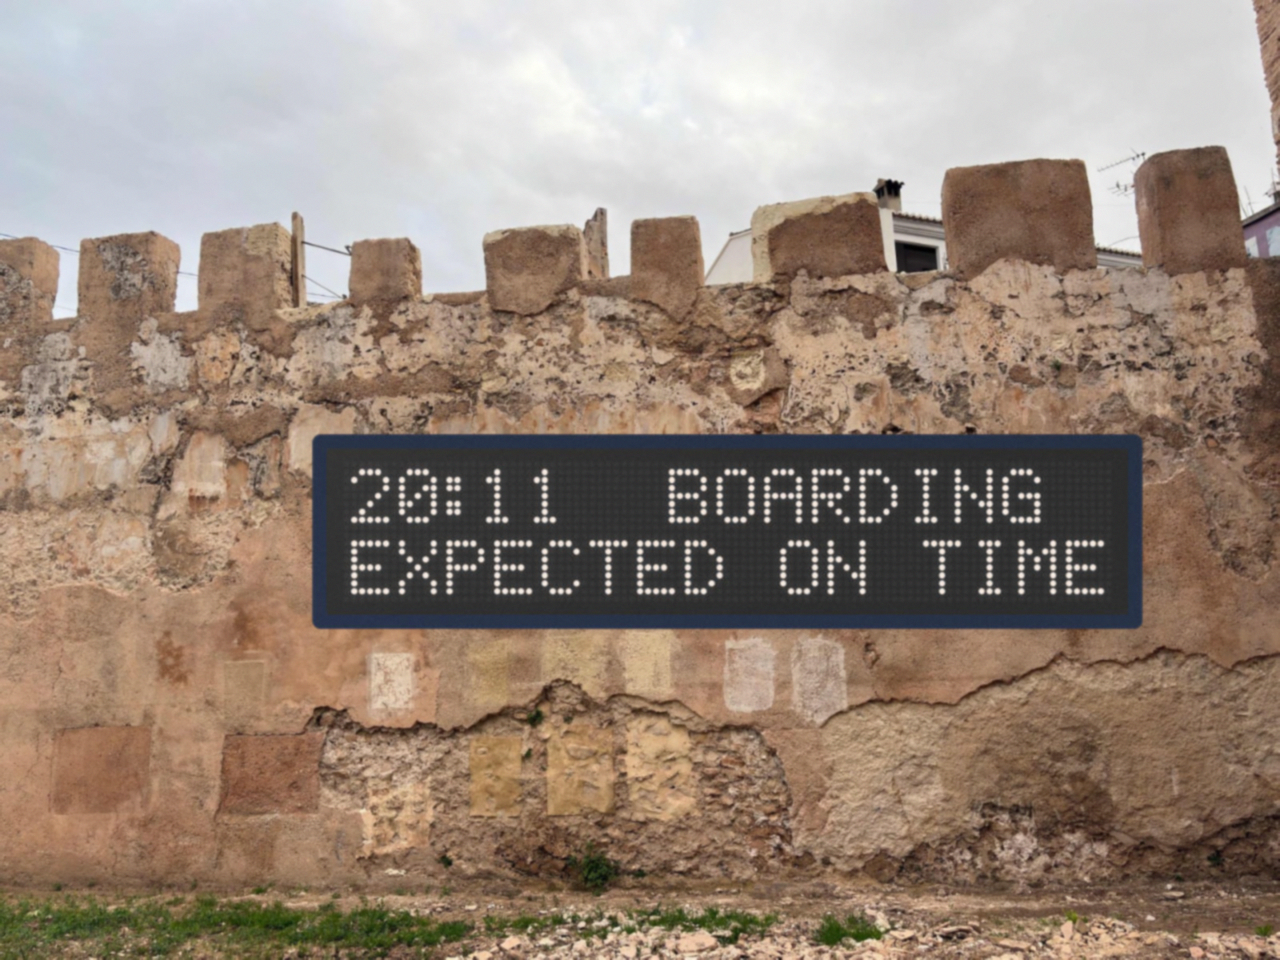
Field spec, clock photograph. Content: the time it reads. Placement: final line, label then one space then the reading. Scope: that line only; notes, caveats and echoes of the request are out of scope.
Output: 20:11
